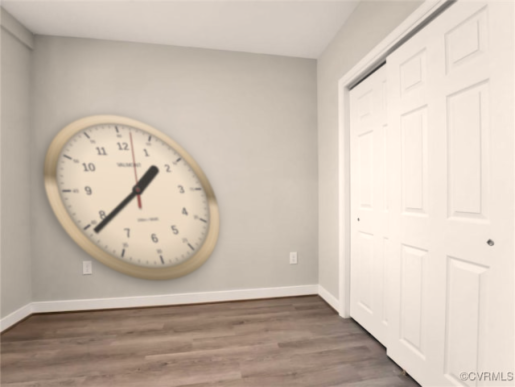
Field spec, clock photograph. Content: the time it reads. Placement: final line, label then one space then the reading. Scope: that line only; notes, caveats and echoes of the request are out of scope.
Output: 1:39:02
